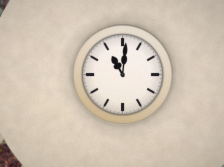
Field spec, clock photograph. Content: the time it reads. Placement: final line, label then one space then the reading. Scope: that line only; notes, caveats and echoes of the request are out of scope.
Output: 11:01
